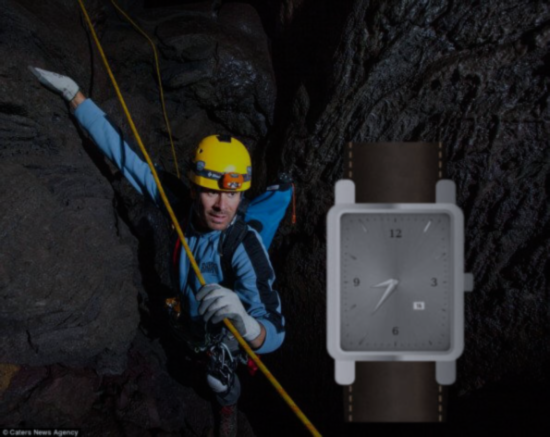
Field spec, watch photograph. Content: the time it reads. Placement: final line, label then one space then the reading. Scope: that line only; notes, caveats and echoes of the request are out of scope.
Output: 8:36
